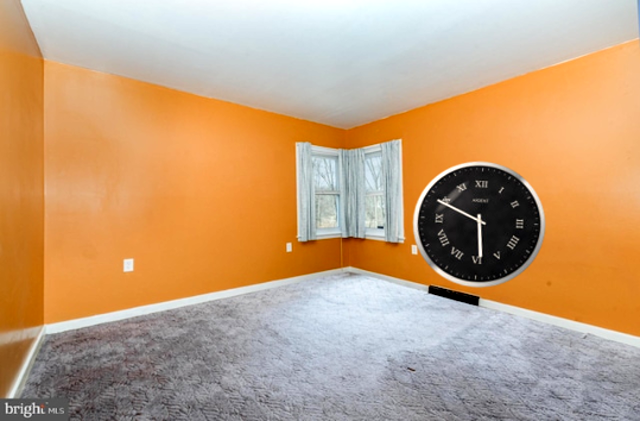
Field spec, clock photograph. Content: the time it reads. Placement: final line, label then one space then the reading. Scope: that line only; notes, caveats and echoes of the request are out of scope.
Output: 5:49
